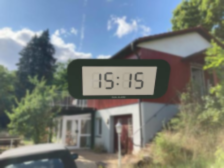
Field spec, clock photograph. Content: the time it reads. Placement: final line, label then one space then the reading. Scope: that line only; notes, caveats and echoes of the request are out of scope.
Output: 15:15
